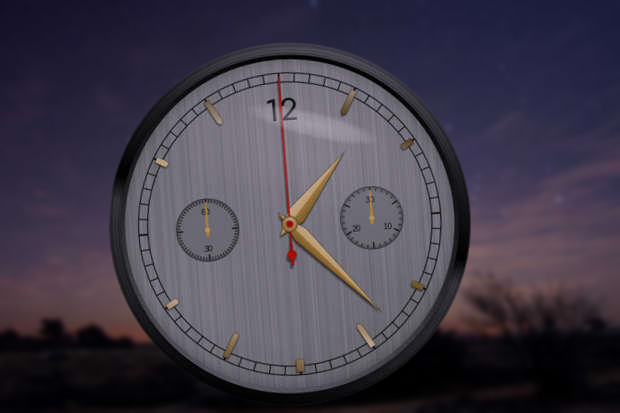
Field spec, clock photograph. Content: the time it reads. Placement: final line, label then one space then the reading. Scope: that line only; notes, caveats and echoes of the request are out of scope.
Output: 1:23
